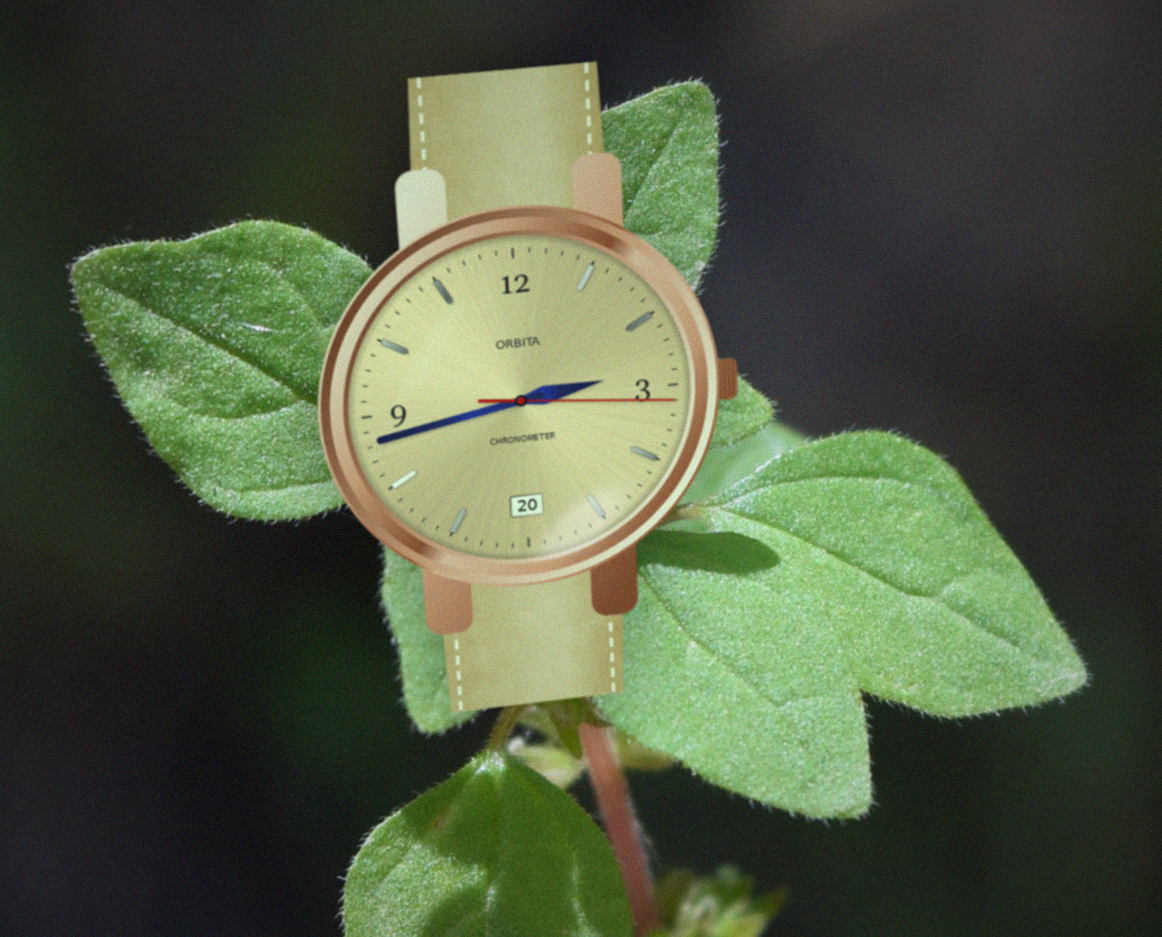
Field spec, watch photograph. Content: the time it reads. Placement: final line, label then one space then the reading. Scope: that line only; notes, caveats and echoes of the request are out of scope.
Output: 2:43:16
